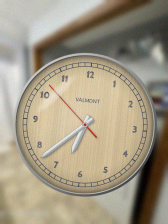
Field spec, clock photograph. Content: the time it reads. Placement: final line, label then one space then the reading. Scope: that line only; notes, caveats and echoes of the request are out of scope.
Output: 6:37:52
